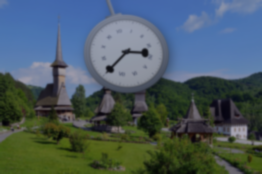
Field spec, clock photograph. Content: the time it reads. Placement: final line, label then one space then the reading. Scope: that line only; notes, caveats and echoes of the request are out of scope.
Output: 3:40
